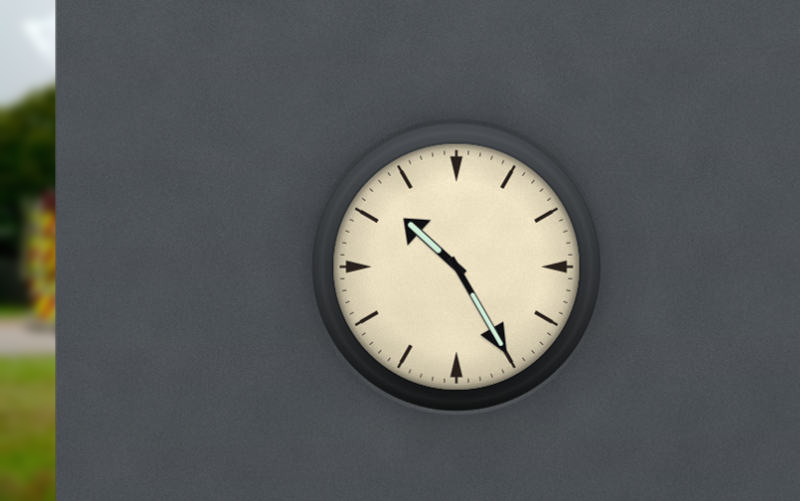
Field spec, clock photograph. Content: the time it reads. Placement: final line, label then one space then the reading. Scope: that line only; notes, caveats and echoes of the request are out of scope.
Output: 10:25
